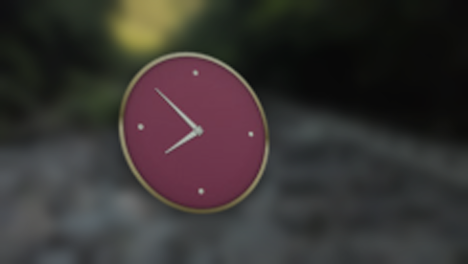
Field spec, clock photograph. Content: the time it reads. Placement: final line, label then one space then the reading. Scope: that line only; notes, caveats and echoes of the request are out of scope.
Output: 7:52
